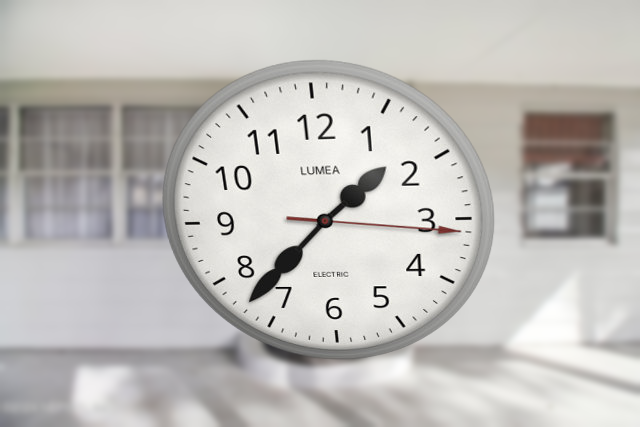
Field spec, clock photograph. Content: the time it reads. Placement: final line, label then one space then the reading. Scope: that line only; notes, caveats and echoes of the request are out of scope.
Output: 1:37:16
